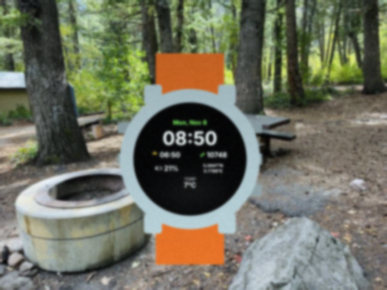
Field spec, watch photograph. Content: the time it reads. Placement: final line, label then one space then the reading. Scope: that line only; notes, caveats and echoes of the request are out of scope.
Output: 8:50
